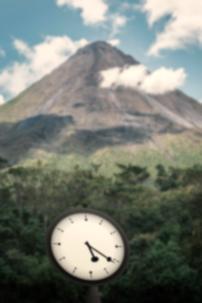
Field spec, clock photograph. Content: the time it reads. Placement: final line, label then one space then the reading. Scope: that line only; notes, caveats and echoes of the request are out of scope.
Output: 5:21
